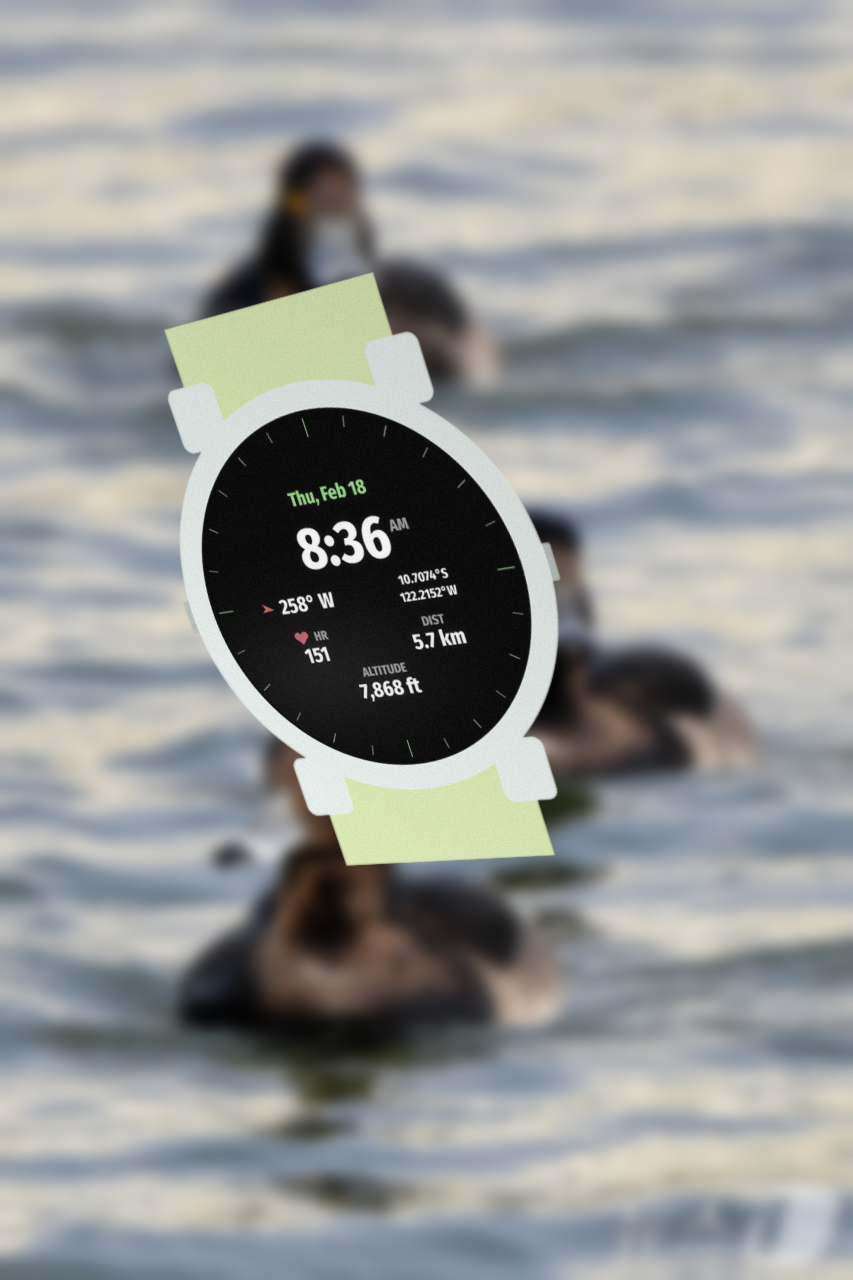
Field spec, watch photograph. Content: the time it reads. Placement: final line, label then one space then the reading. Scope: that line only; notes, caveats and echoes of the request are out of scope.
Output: 8:36
